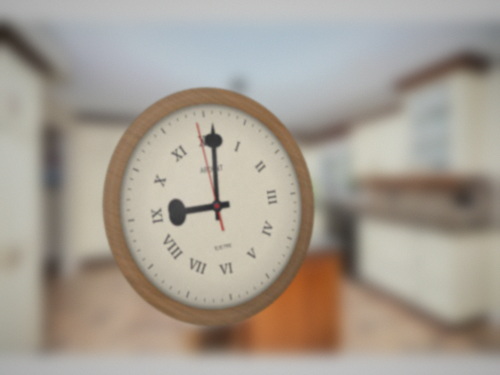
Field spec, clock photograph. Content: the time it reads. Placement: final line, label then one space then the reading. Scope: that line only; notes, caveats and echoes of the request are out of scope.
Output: 9:00:59
